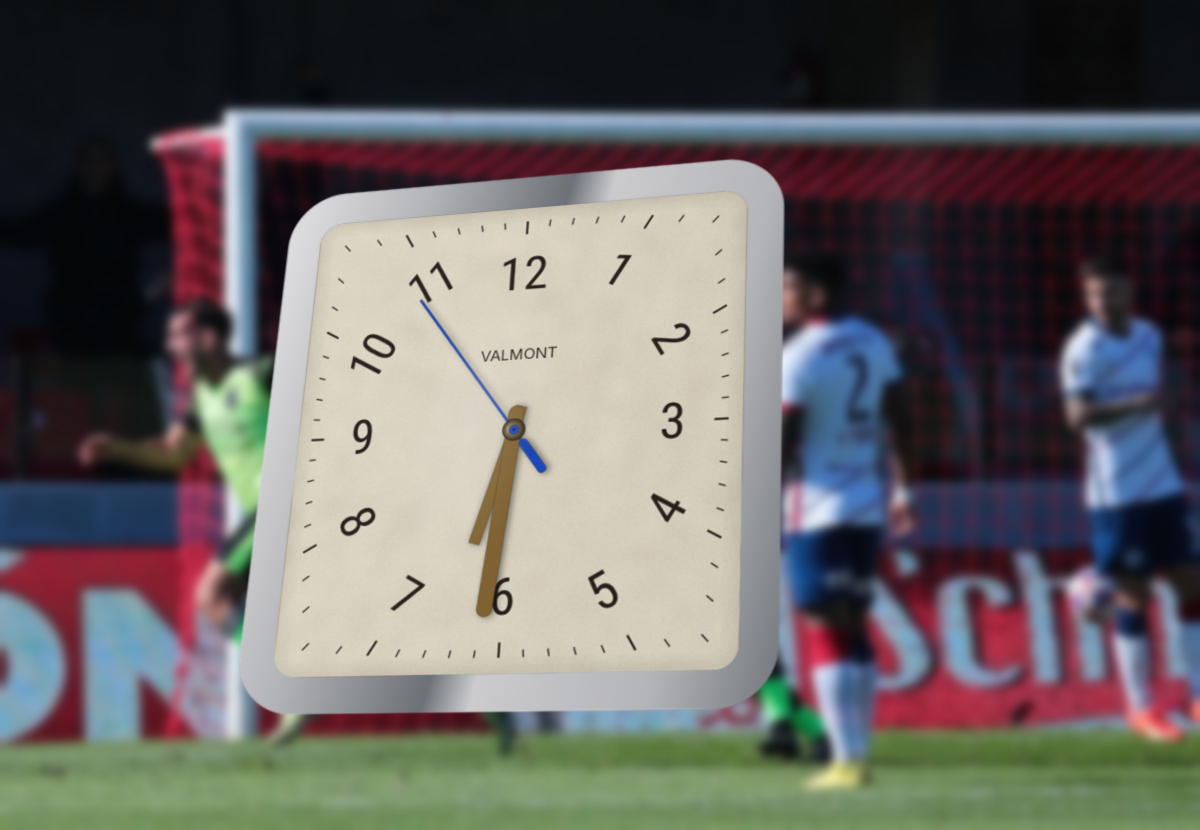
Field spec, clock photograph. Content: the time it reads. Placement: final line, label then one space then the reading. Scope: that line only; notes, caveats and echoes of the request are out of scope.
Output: 6:30:54
